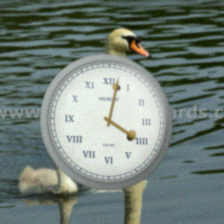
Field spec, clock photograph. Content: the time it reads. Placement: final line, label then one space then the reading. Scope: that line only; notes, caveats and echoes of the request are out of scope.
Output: 4:02
